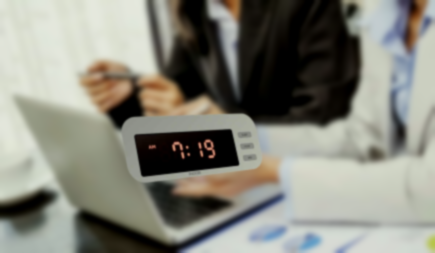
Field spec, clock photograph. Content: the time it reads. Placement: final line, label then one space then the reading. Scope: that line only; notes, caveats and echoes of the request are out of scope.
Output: 7:19
